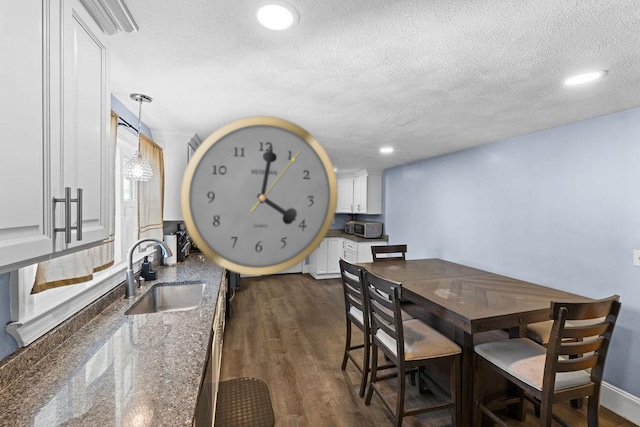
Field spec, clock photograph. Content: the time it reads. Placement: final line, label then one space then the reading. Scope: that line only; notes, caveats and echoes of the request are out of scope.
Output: 4:01:06
